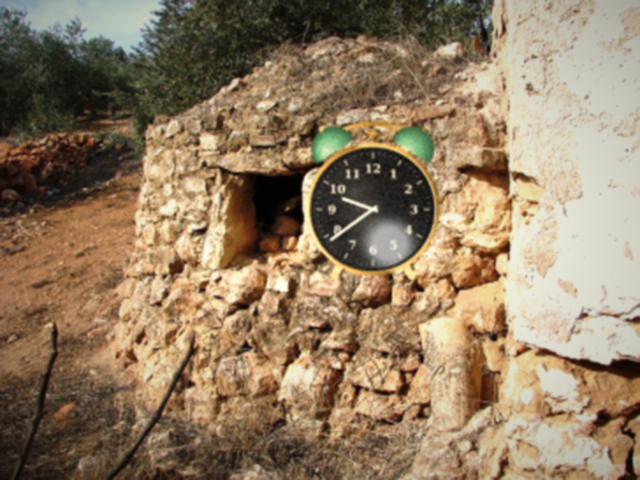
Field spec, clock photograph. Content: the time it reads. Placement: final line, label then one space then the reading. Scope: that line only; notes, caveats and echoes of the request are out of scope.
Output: 9:39
